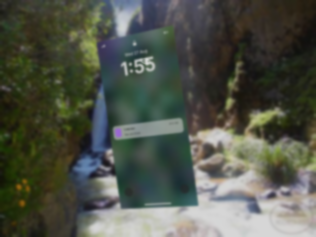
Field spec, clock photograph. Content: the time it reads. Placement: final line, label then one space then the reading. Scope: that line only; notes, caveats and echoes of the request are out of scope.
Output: 1:55
